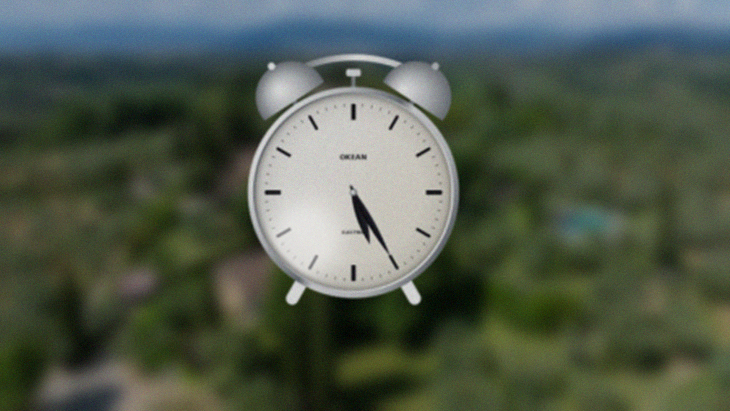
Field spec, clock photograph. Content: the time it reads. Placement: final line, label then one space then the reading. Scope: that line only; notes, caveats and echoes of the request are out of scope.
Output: 5:25
